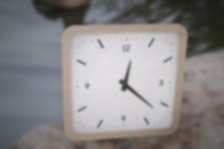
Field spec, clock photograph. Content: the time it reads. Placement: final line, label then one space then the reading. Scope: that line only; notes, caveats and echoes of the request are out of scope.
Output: 12:22
